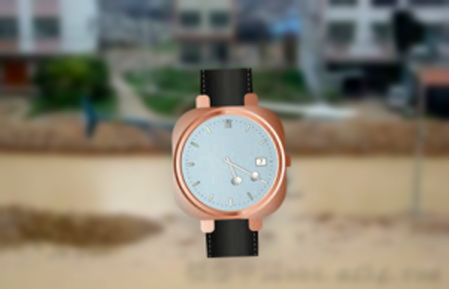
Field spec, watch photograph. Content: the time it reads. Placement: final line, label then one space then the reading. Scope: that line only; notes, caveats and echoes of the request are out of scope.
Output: 5:20
